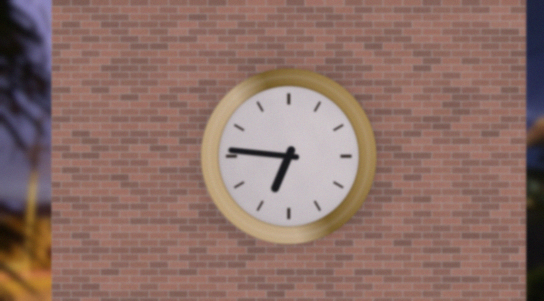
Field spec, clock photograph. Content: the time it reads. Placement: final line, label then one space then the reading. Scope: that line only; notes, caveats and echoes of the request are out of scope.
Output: 6:46
